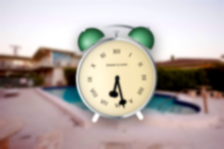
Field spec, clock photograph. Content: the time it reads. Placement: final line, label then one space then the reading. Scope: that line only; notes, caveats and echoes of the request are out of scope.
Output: 6:28
